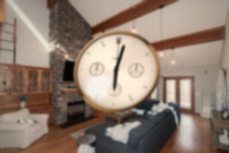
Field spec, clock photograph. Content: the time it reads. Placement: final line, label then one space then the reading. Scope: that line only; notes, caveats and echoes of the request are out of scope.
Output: 6:02
